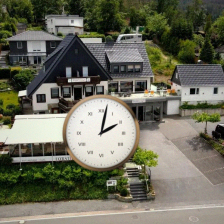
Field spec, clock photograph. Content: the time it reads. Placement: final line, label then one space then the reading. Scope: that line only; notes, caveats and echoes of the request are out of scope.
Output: 2:02
